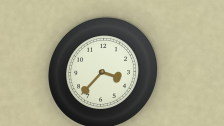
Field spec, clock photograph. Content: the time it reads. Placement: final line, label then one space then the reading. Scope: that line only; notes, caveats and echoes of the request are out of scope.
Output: 3:37
